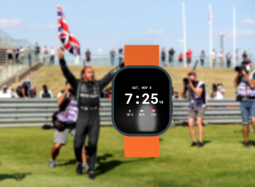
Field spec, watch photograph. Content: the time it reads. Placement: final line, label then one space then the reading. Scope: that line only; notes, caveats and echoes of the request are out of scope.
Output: 7:25
